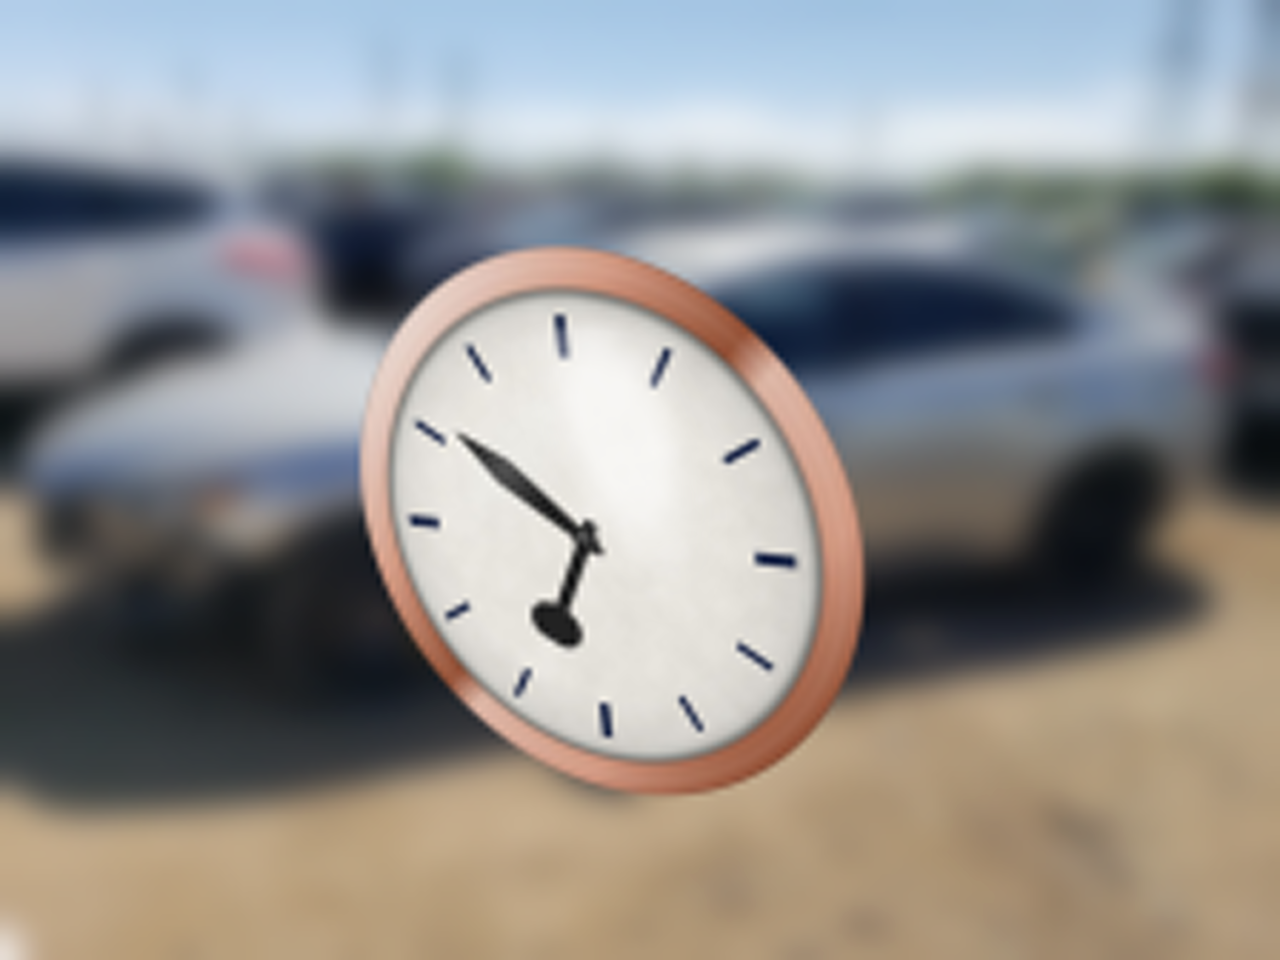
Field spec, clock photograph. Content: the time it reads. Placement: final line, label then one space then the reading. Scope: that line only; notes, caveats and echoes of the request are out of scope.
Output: 6:51
